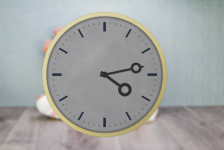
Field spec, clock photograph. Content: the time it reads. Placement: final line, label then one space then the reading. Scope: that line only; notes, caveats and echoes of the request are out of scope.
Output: 4:13
